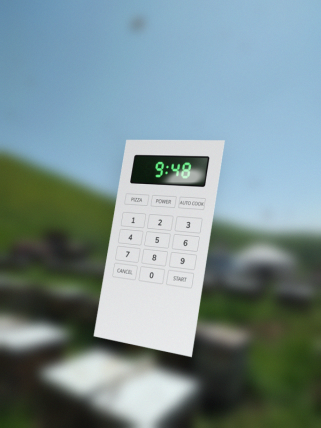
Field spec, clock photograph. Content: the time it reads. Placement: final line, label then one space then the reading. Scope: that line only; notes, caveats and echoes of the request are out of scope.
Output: 9:48
